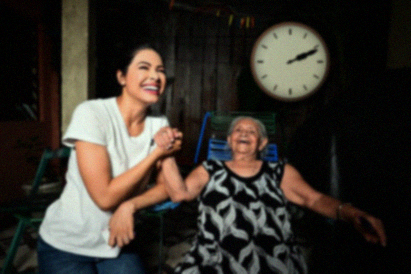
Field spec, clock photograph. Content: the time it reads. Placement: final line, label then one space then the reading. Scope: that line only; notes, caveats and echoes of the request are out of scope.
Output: 2:11
